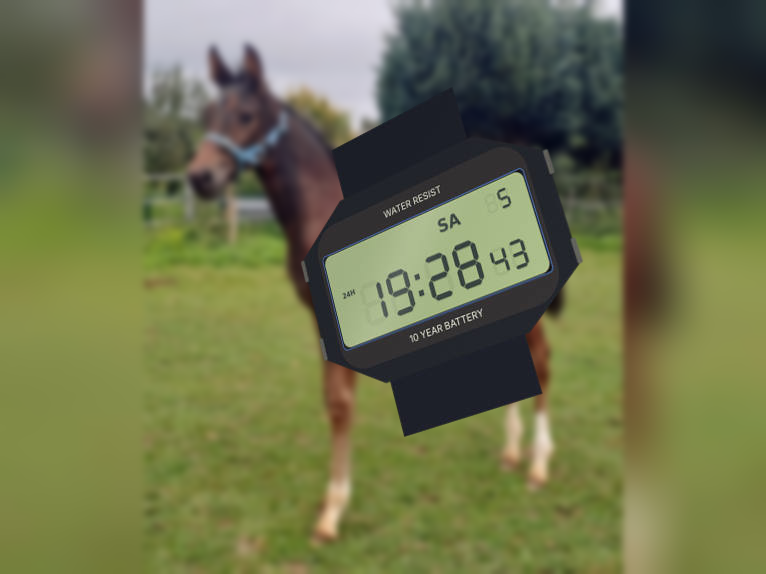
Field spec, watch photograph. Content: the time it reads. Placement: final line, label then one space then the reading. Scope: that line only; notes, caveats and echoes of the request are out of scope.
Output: 19:28:43
